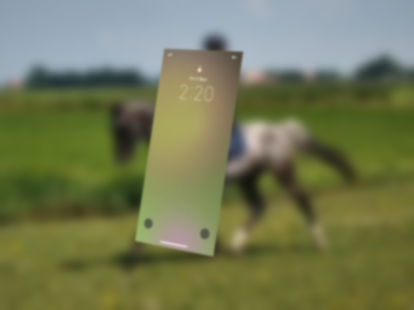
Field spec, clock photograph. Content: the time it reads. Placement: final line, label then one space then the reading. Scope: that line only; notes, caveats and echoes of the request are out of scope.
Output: 2:20
